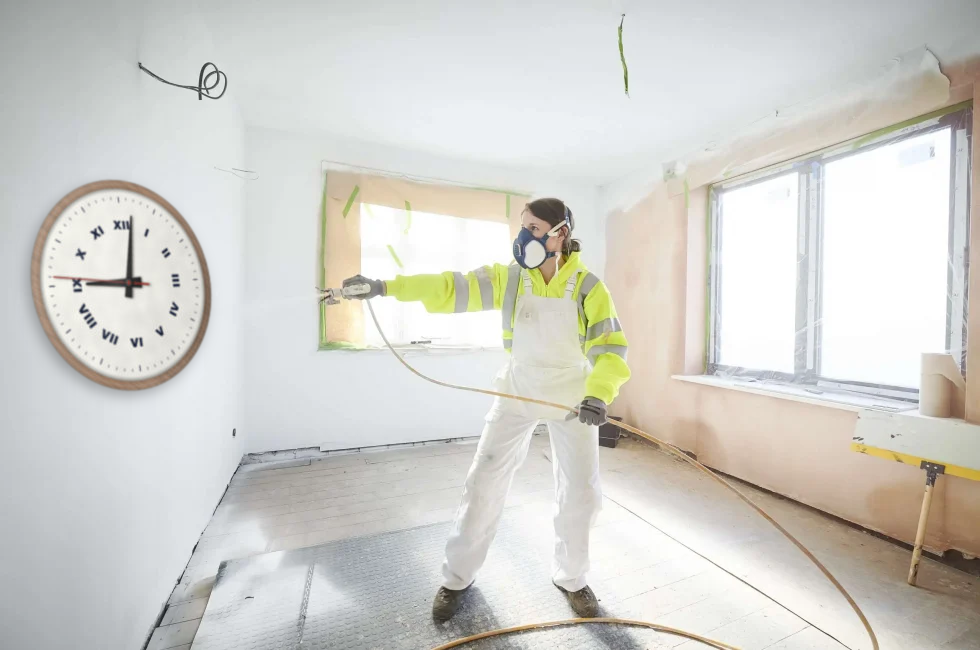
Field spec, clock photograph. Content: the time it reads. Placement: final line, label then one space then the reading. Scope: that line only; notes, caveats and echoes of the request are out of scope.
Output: 9:01:46
